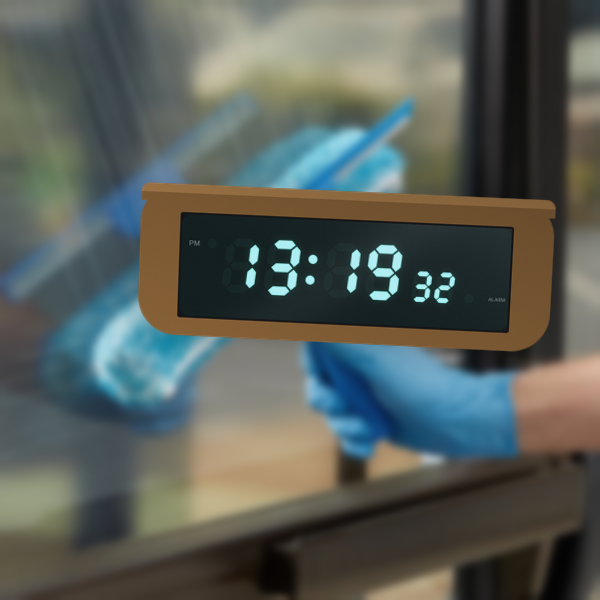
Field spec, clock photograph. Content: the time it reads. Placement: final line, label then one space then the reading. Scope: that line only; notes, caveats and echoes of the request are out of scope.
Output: 13:19:32
